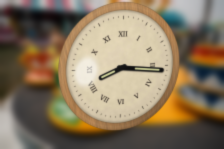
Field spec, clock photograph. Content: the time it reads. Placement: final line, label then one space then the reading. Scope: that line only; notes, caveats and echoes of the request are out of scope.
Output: 8:16
